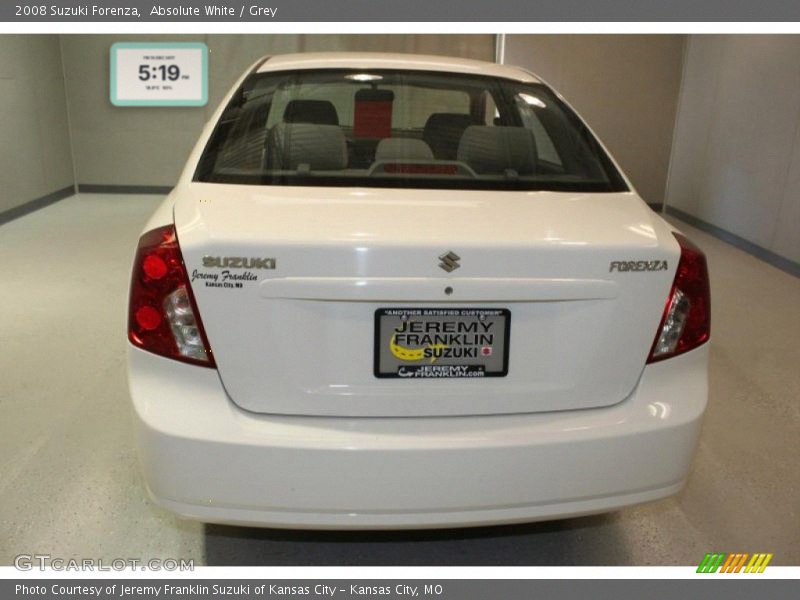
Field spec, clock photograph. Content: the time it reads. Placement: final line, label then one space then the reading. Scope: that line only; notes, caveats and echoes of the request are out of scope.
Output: 5:19
